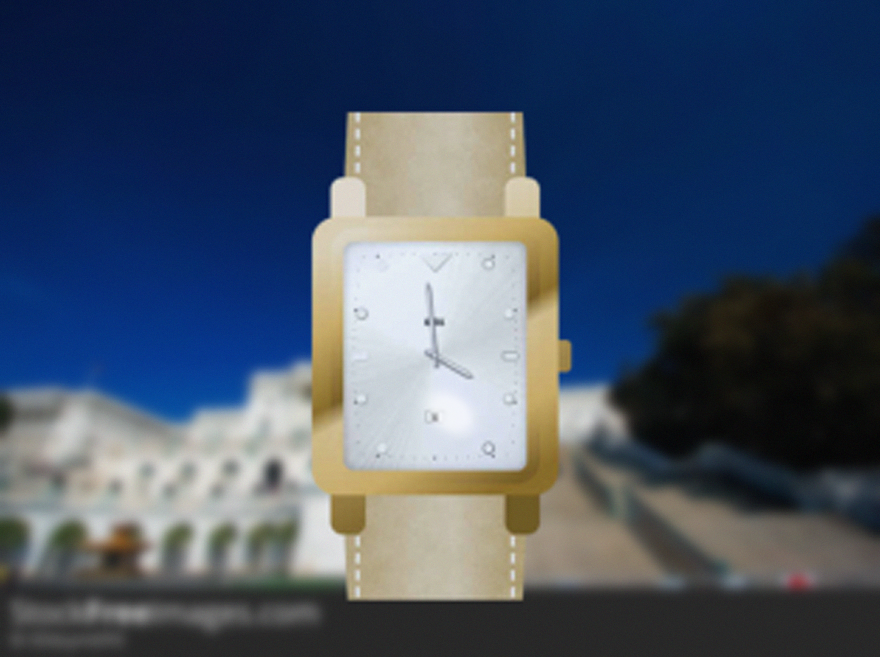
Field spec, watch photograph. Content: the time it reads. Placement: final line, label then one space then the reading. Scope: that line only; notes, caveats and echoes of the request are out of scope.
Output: 3:59
